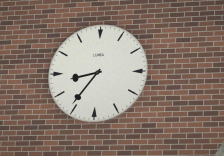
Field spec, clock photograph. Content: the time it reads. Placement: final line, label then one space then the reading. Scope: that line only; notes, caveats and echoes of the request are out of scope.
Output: 8:36
